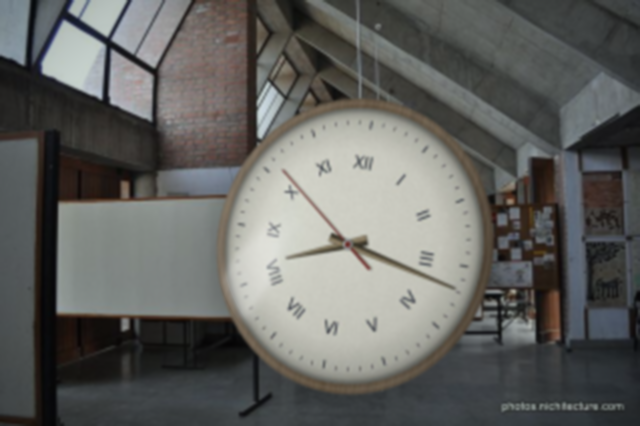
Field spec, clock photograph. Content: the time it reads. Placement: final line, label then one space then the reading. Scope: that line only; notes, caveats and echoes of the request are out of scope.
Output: 8:16:51
